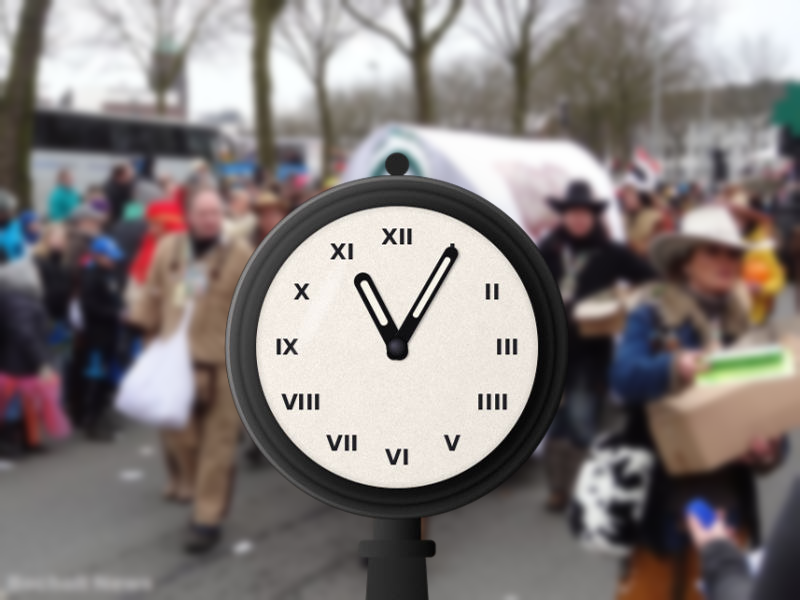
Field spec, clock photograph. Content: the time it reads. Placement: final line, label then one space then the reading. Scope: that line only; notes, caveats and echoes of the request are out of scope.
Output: 11:05
